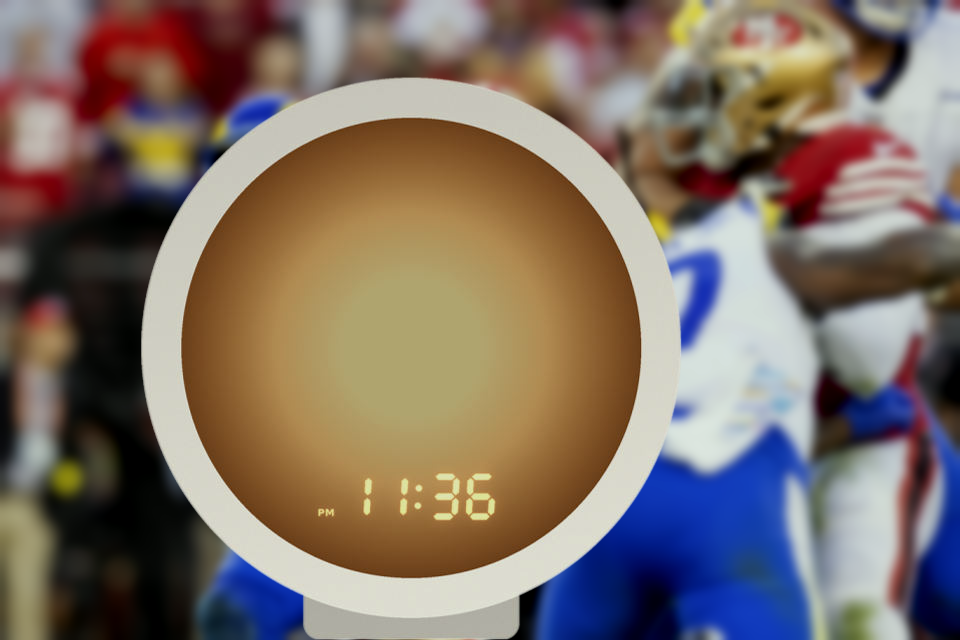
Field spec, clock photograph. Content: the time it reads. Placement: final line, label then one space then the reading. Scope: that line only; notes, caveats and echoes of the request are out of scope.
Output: 11:36
